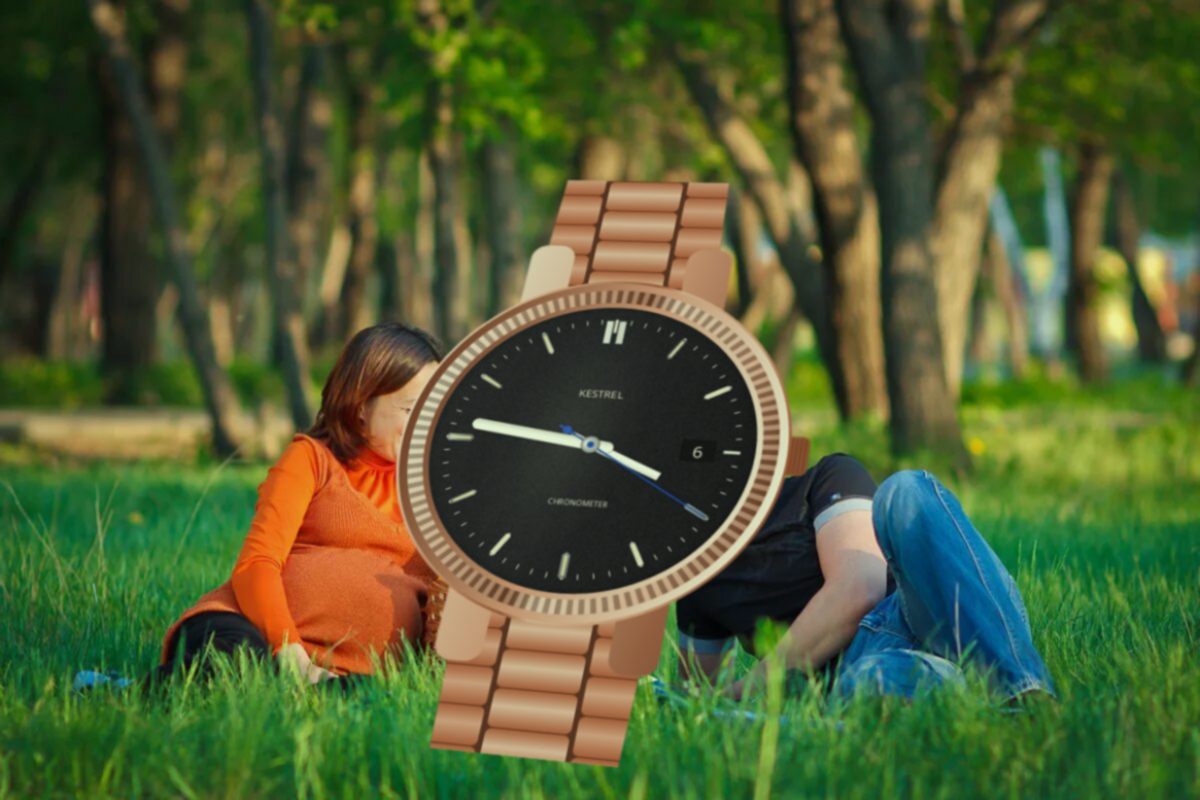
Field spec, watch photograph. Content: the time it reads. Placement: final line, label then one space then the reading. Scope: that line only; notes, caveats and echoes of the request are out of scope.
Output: 3:46:20
